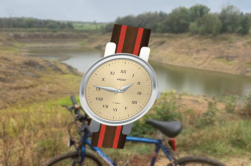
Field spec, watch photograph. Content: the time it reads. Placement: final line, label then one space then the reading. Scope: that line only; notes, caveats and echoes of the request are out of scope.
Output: 1:46
